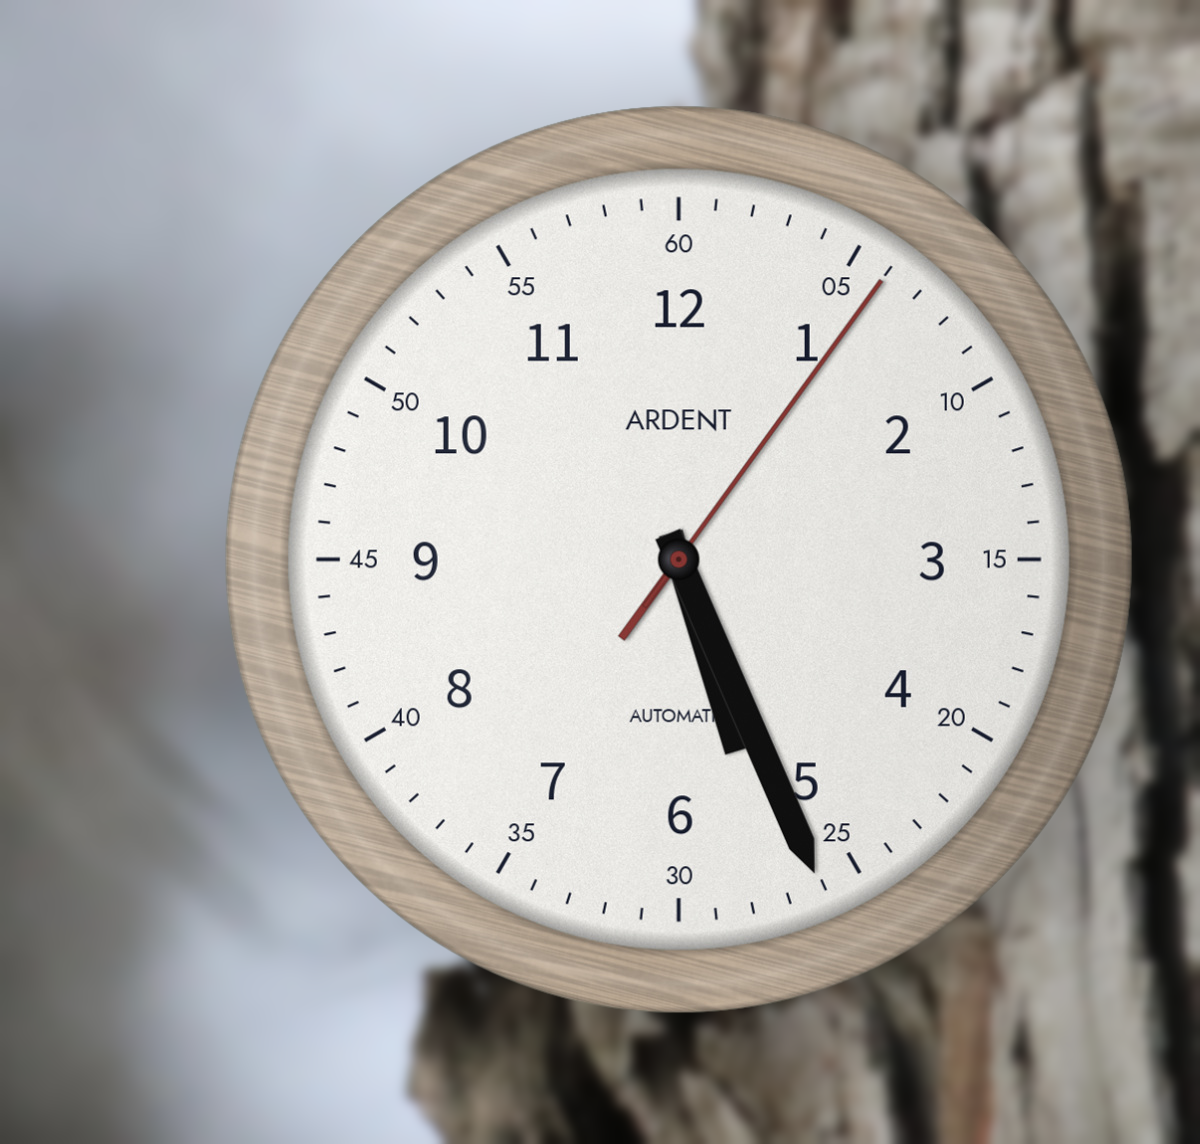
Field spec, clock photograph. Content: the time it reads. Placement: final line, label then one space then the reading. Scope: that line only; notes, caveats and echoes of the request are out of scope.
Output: 5:26:06
